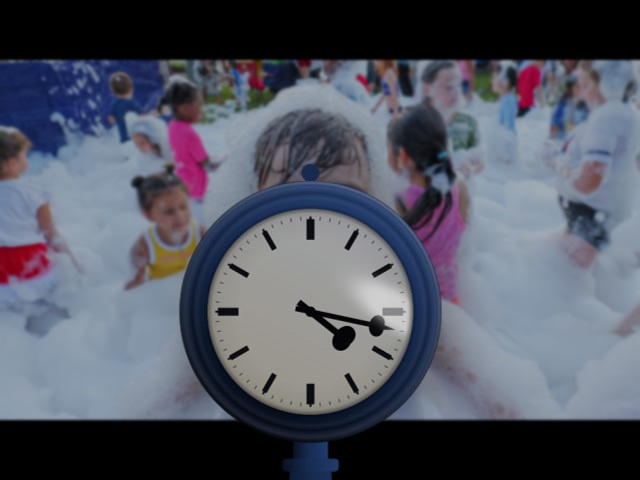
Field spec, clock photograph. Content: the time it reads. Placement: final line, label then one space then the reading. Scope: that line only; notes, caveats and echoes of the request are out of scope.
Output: 4:17
